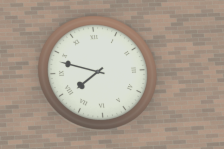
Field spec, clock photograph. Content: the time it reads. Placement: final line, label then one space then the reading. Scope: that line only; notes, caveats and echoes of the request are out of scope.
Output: 7:48
